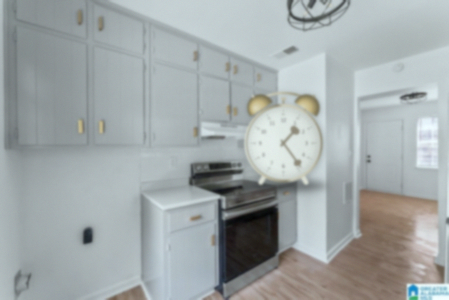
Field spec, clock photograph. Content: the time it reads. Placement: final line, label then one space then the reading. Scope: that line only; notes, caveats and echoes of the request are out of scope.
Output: 1:24
